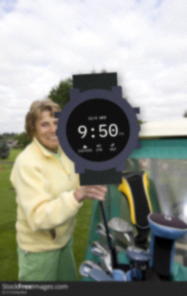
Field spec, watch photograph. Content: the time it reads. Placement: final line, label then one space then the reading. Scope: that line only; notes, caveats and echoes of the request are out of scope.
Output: 9:50
